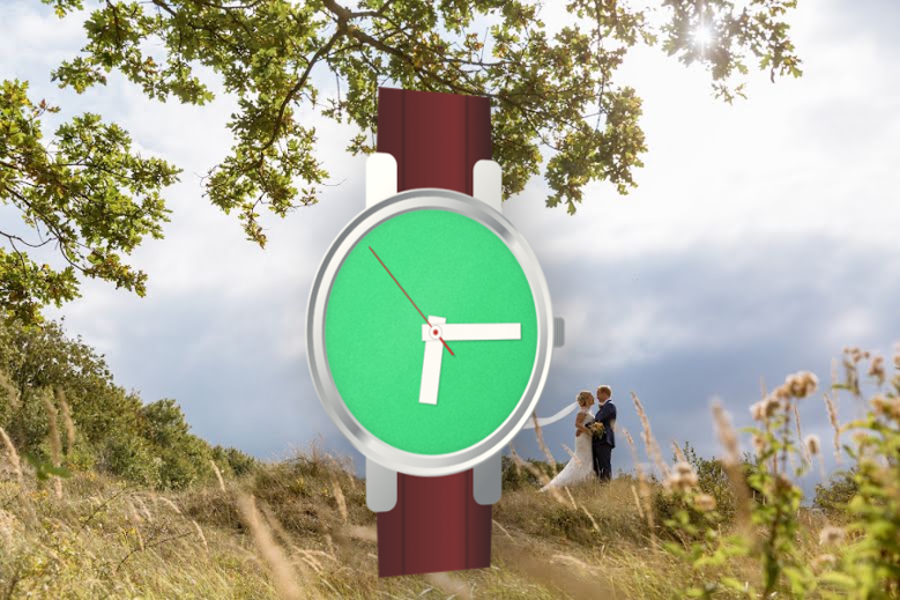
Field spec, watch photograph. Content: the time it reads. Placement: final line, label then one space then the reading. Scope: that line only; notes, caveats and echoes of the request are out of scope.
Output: 6:14:53
